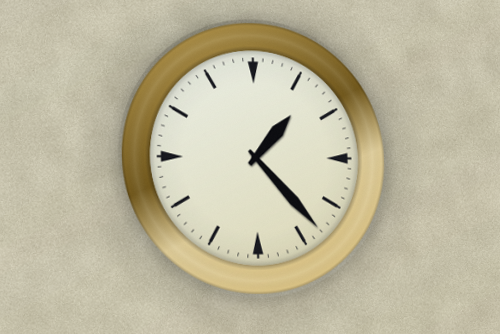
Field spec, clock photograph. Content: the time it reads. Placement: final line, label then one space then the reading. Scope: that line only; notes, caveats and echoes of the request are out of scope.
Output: 1:23
